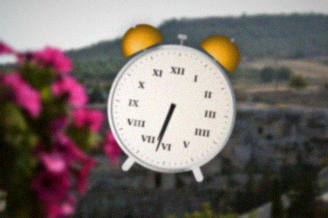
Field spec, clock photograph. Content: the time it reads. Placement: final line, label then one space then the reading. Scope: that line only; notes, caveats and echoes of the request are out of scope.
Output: 6:32
